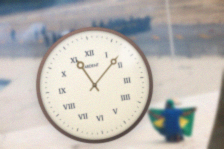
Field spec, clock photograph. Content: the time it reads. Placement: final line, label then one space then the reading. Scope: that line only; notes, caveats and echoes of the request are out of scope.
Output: 11:08
